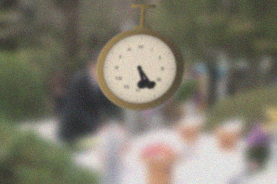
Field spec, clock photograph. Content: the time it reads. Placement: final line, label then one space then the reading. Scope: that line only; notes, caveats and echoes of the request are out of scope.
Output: 5:24
